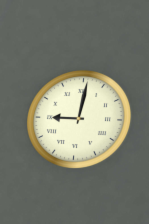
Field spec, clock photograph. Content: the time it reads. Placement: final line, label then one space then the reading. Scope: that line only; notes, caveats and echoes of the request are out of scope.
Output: 9:01
